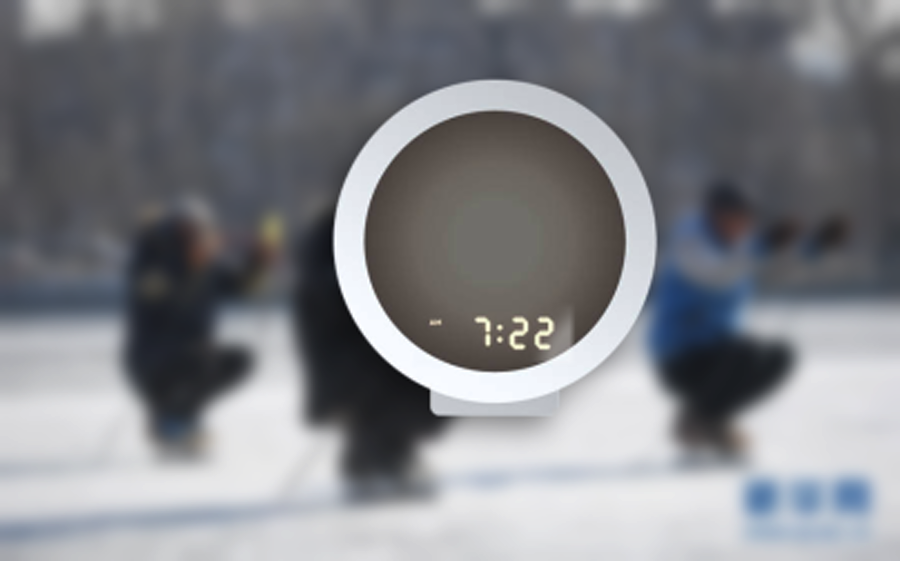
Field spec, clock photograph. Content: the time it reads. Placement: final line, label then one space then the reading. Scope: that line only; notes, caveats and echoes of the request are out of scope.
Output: 7:22
